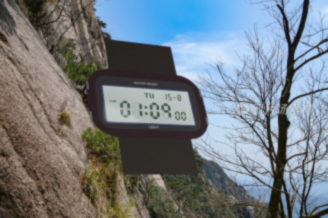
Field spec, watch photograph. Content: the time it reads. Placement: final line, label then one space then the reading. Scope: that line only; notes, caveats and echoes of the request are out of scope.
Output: 1:09
